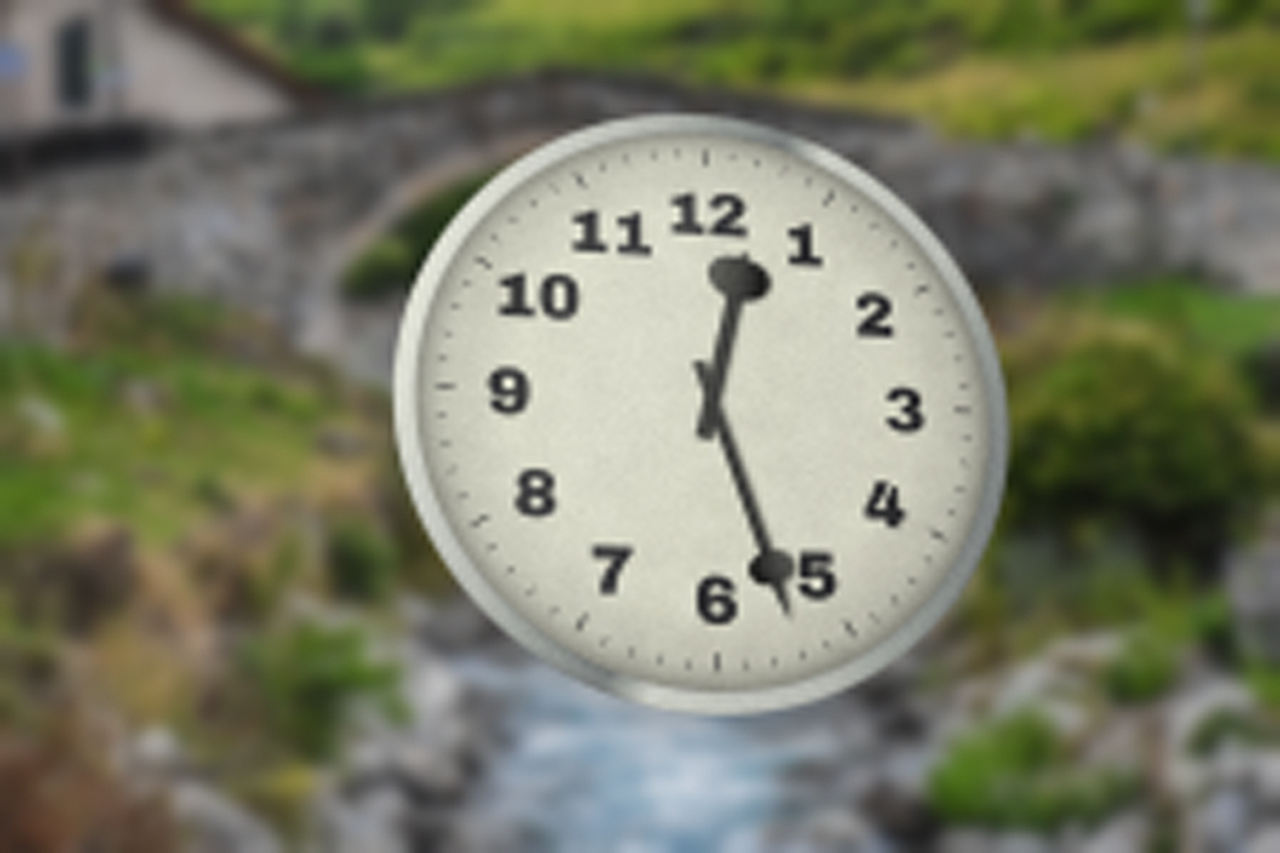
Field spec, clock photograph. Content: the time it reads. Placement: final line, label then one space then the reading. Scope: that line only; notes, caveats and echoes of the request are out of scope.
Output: 12:27
